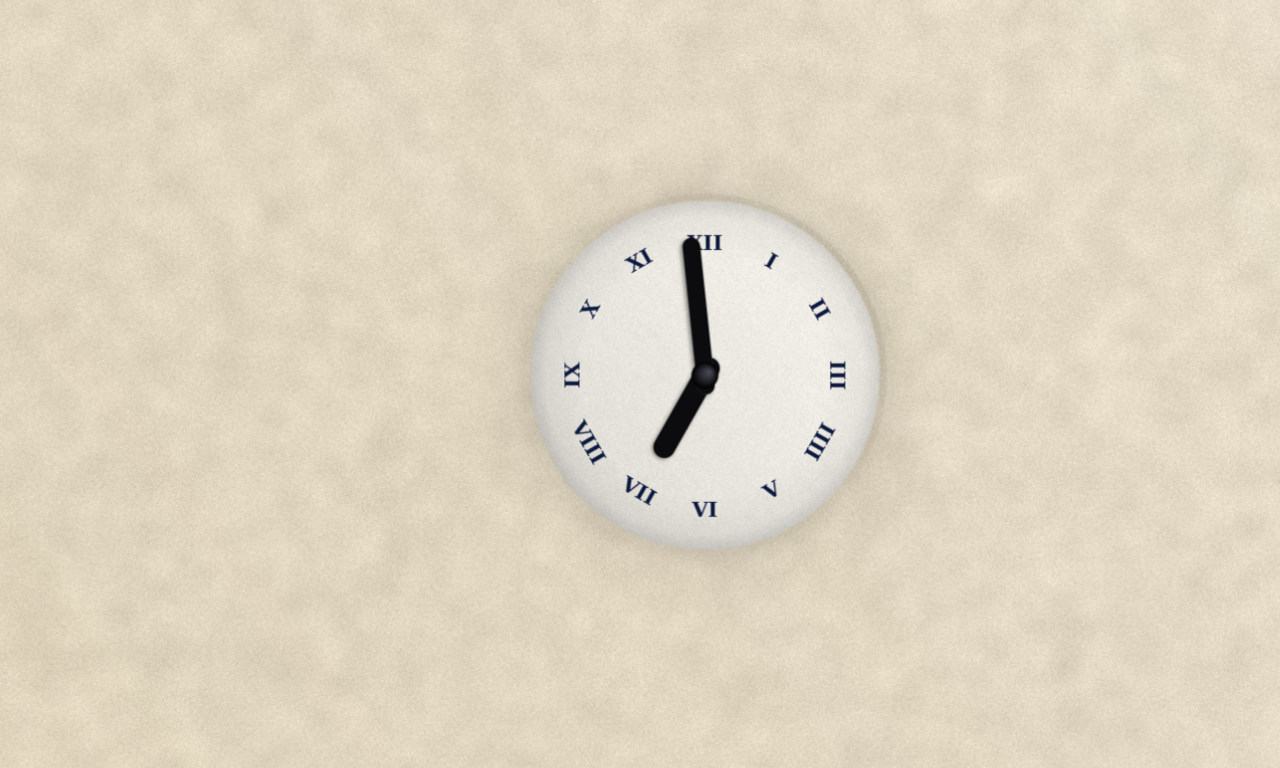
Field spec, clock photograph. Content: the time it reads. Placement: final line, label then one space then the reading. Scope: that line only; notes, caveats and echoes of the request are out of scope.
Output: 6:59
